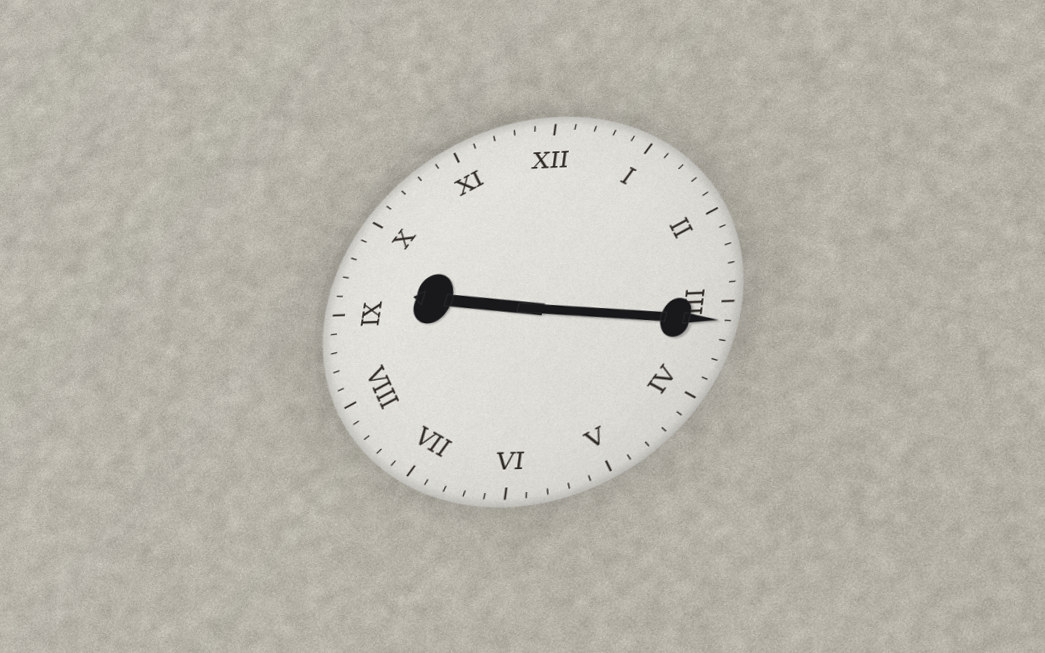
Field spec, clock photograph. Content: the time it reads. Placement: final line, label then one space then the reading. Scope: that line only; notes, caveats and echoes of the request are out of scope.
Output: 9:16
